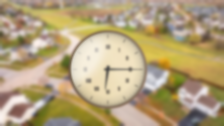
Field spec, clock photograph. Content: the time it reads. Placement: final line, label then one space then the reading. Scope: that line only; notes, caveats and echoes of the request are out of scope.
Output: 6:15
